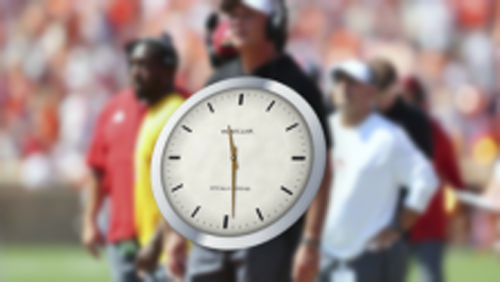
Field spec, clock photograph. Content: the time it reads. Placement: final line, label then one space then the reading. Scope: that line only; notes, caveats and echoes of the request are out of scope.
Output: 11:29
